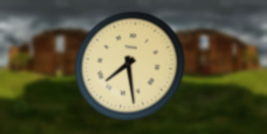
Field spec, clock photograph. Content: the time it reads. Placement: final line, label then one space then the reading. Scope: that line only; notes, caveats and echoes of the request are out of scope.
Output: 7:27
